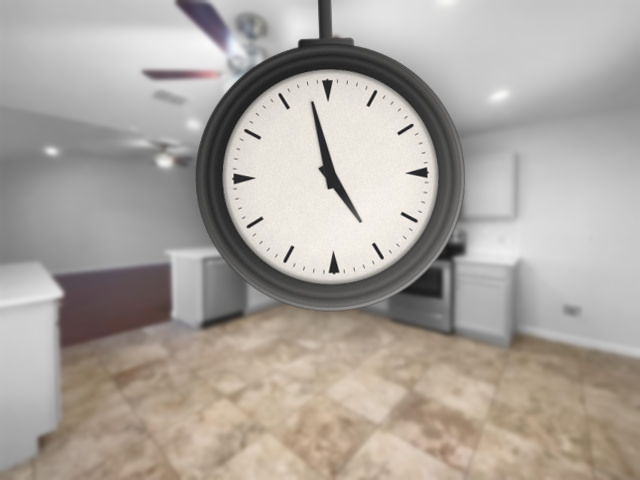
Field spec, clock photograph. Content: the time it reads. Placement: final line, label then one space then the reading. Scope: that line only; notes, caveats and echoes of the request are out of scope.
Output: 4:58
